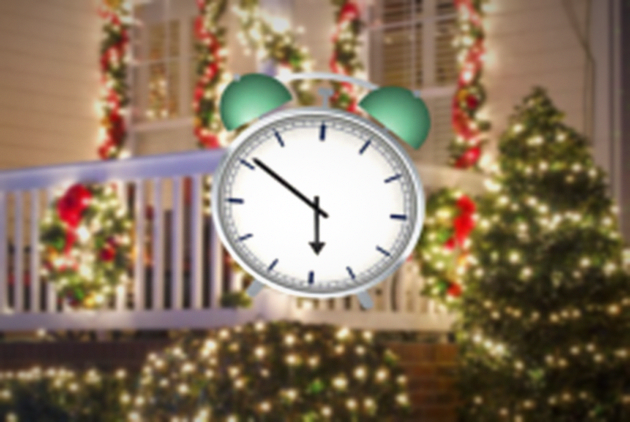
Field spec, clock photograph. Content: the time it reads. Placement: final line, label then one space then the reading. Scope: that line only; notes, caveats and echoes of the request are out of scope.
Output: 5:51
